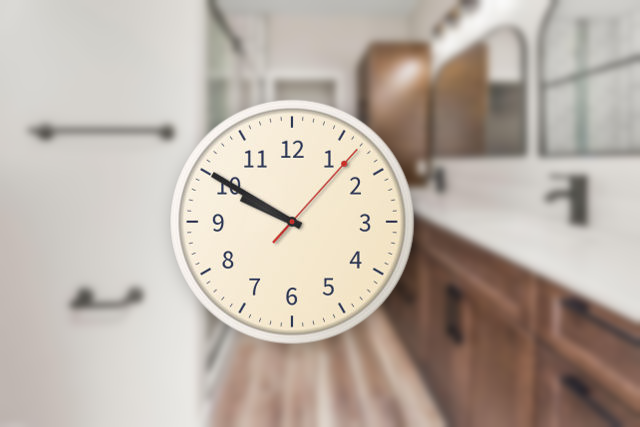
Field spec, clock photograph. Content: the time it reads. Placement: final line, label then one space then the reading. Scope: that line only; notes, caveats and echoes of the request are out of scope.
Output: 9:50:07
